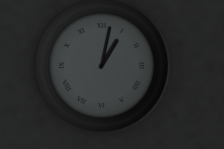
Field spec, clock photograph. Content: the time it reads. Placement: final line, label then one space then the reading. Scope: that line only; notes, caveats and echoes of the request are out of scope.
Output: 1:02
